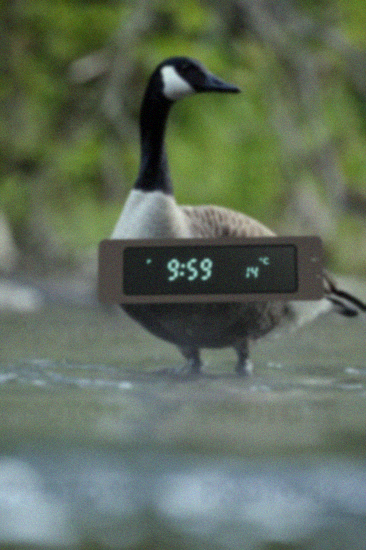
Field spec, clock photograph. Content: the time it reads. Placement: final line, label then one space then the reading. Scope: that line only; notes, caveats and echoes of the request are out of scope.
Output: 9:59
